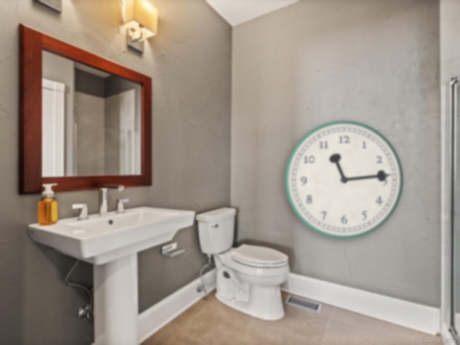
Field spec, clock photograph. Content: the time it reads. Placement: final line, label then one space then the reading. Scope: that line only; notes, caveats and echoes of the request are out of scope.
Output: 11:14
